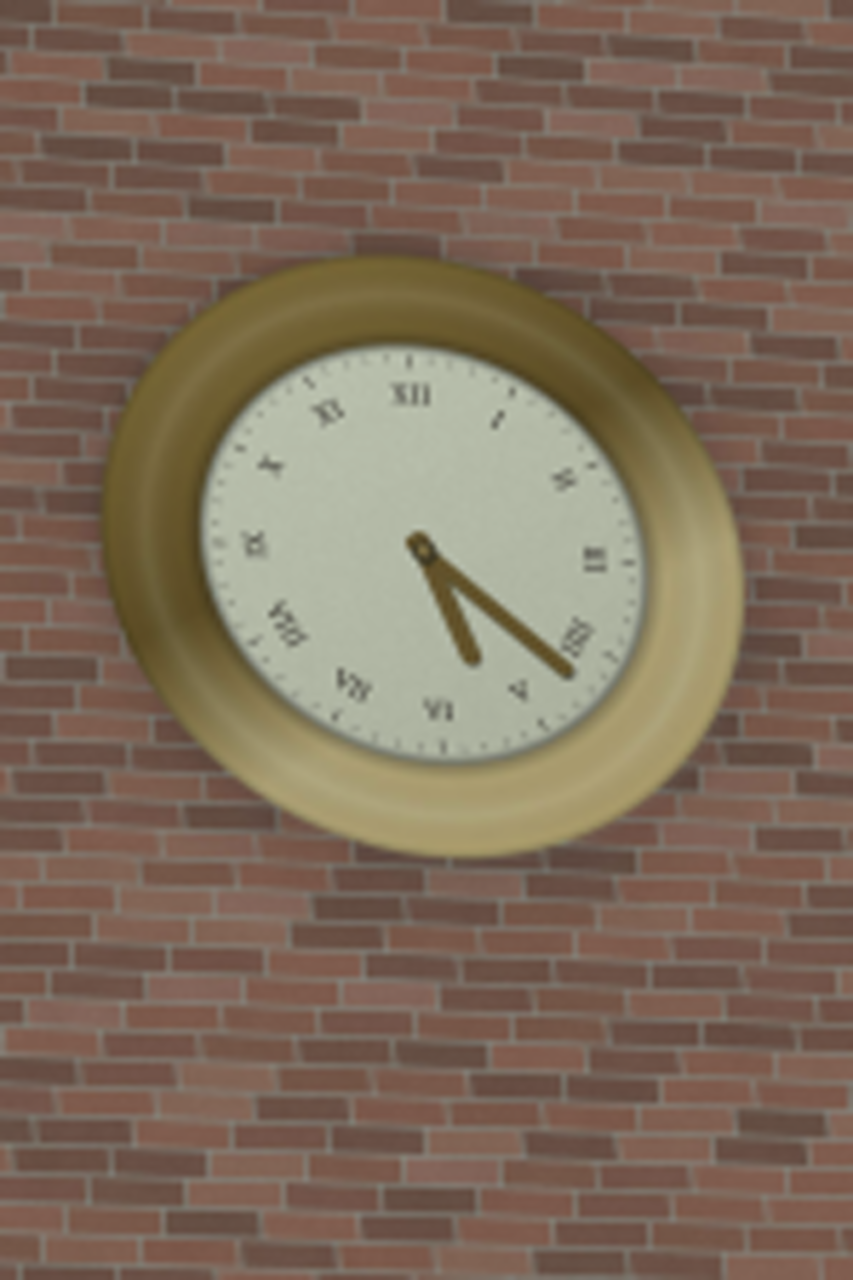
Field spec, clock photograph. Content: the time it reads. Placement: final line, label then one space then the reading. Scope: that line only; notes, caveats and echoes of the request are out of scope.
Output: 5:22
